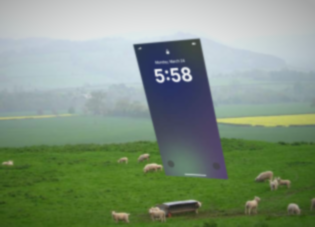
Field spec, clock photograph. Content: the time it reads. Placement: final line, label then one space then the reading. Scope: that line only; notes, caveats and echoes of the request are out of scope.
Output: 5:58
